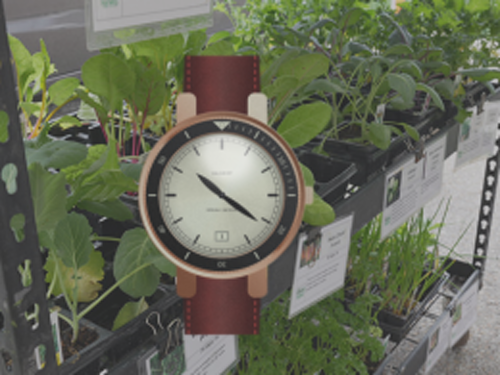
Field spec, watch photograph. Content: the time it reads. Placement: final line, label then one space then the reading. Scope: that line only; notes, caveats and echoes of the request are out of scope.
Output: 10:21
